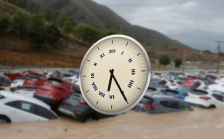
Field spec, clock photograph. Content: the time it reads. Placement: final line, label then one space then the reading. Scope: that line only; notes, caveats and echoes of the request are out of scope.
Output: 6:25
